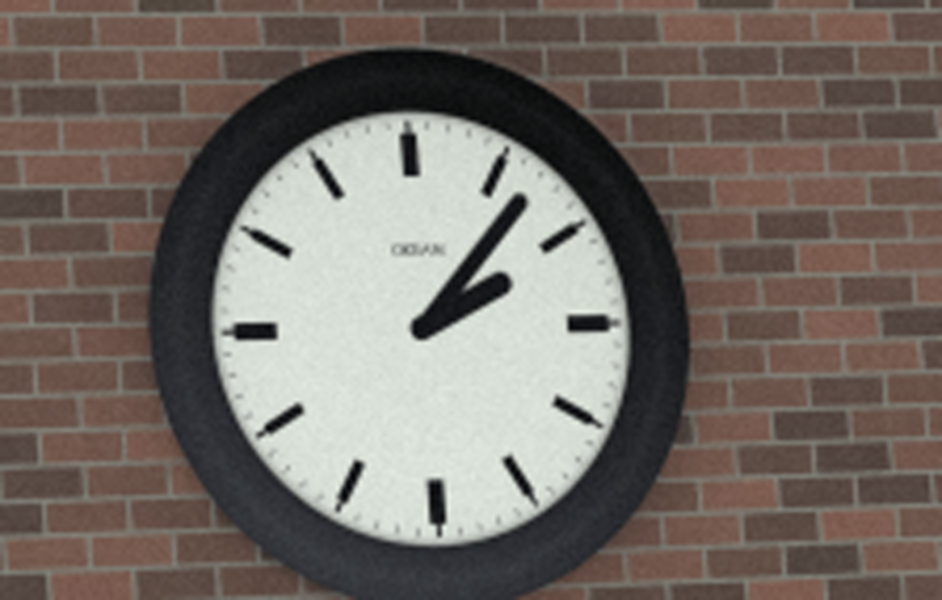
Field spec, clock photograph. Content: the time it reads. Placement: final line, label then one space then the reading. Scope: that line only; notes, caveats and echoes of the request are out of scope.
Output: 2:07
